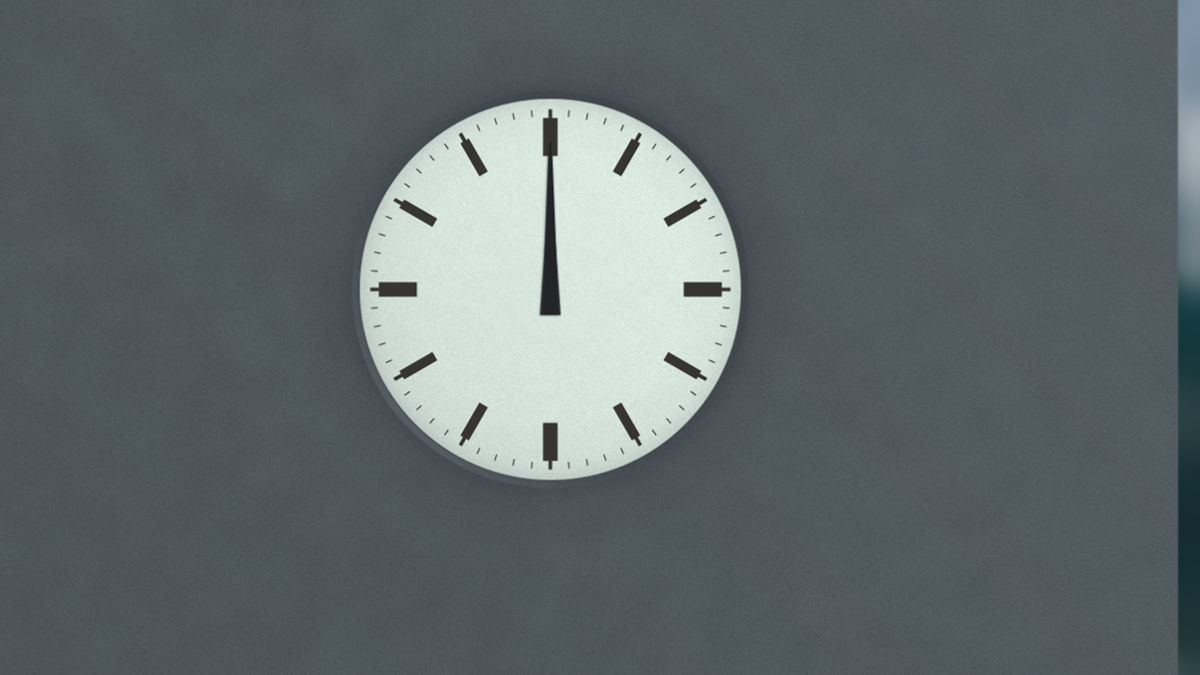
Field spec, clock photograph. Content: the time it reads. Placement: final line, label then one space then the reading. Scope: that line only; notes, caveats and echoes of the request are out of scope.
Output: 12:00
